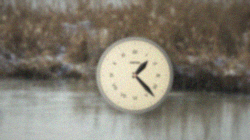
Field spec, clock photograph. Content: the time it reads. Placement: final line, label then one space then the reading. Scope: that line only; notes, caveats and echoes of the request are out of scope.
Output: 1:23
